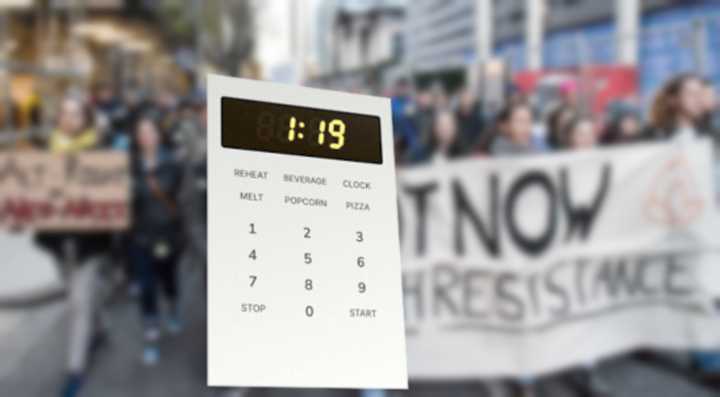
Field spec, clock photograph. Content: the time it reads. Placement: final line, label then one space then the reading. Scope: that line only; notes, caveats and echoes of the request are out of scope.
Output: 1:19
